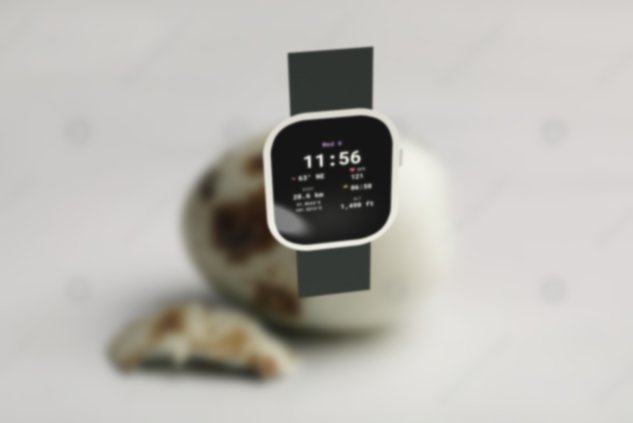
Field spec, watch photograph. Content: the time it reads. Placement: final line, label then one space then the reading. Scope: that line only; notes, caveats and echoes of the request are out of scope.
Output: 11:56
